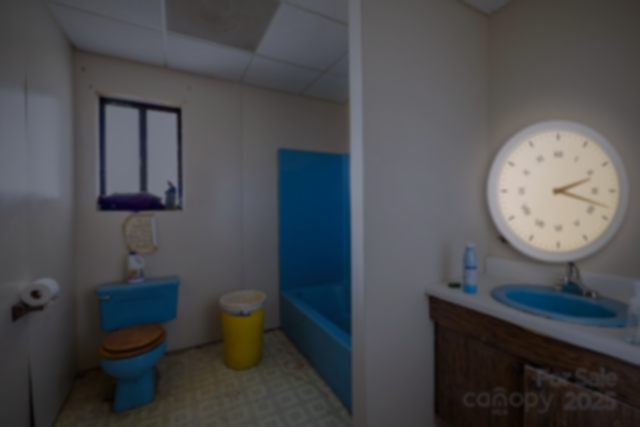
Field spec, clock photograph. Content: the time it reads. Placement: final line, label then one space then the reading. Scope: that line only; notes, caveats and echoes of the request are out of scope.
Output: 2:18
